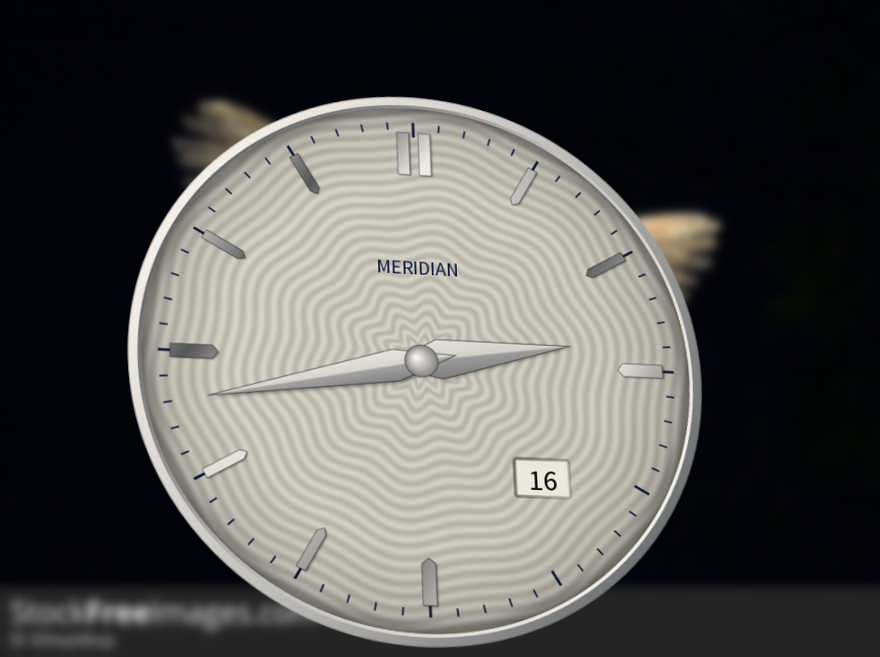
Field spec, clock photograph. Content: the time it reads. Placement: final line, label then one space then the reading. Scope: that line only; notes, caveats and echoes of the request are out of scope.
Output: 2:43
